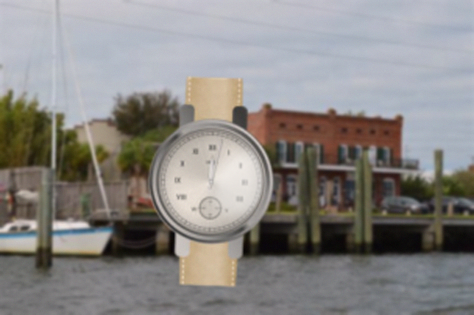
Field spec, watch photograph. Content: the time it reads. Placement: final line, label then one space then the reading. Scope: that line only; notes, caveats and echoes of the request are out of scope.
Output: 12:02
